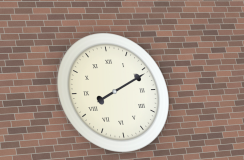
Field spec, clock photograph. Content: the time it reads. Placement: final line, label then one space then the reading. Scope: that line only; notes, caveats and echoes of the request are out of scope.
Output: 8:11
